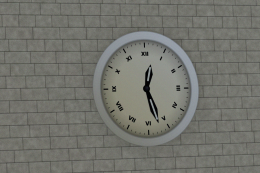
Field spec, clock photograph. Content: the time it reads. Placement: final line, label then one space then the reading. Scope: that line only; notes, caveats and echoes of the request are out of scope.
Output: 12:27
